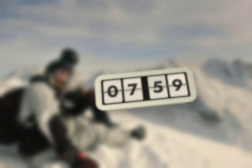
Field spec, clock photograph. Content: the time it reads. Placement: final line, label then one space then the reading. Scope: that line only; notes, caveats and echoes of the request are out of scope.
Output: 7:59
